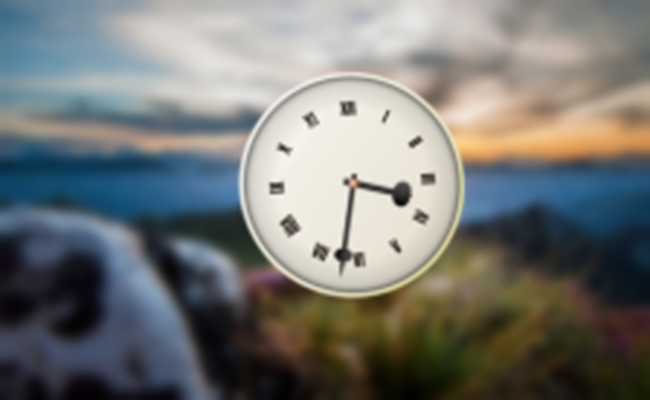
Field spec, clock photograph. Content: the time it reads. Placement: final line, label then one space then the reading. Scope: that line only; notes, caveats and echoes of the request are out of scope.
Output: 3:32
